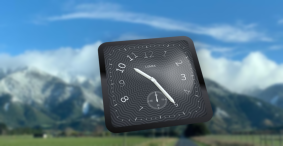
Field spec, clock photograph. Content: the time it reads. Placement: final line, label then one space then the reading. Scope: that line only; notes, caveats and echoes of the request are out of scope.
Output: 10:25
